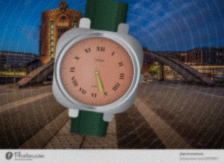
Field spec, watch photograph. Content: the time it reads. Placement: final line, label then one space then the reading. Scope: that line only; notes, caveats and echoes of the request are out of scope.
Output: 5:26
